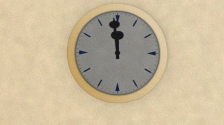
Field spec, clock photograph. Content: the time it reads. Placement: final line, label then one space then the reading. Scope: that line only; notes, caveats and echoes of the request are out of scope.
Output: 11:59
